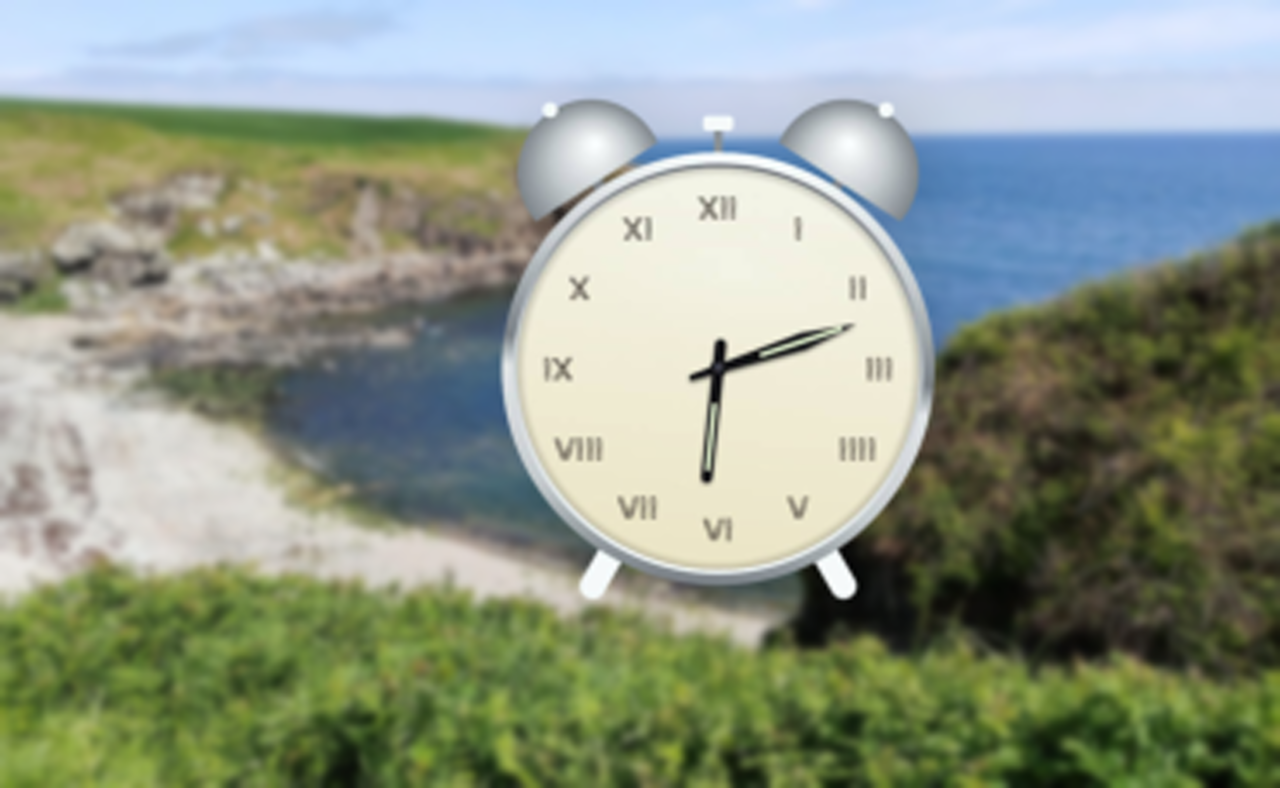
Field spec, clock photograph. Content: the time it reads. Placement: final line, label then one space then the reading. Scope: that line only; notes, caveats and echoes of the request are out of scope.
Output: 6:12
